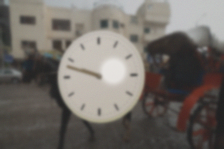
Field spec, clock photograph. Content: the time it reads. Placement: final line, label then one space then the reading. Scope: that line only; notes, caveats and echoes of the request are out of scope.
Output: 9:48
